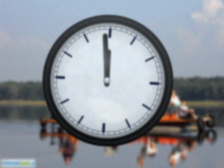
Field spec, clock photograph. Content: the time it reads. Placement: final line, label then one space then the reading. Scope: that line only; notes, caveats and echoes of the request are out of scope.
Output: 11:59
